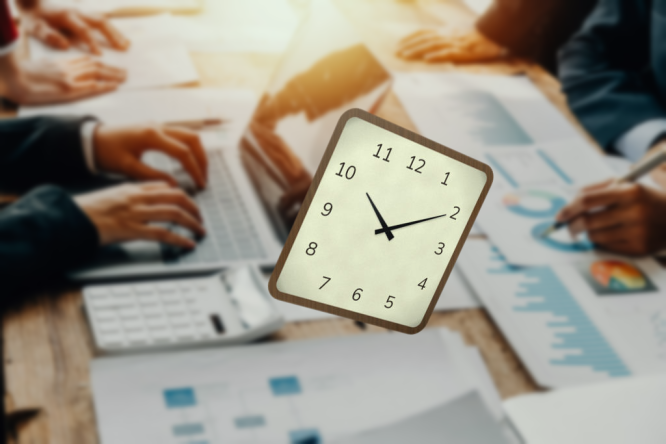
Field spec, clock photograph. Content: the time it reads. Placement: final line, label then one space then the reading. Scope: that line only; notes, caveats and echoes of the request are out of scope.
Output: 10:10
